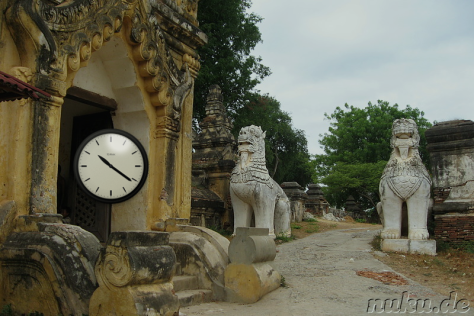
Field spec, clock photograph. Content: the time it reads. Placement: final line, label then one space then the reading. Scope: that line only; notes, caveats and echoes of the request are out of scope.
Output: 10:21
